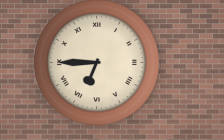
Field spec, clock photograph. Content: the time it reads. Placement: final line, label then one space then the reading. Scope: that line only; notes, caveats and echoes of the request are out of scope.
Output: 6:45
